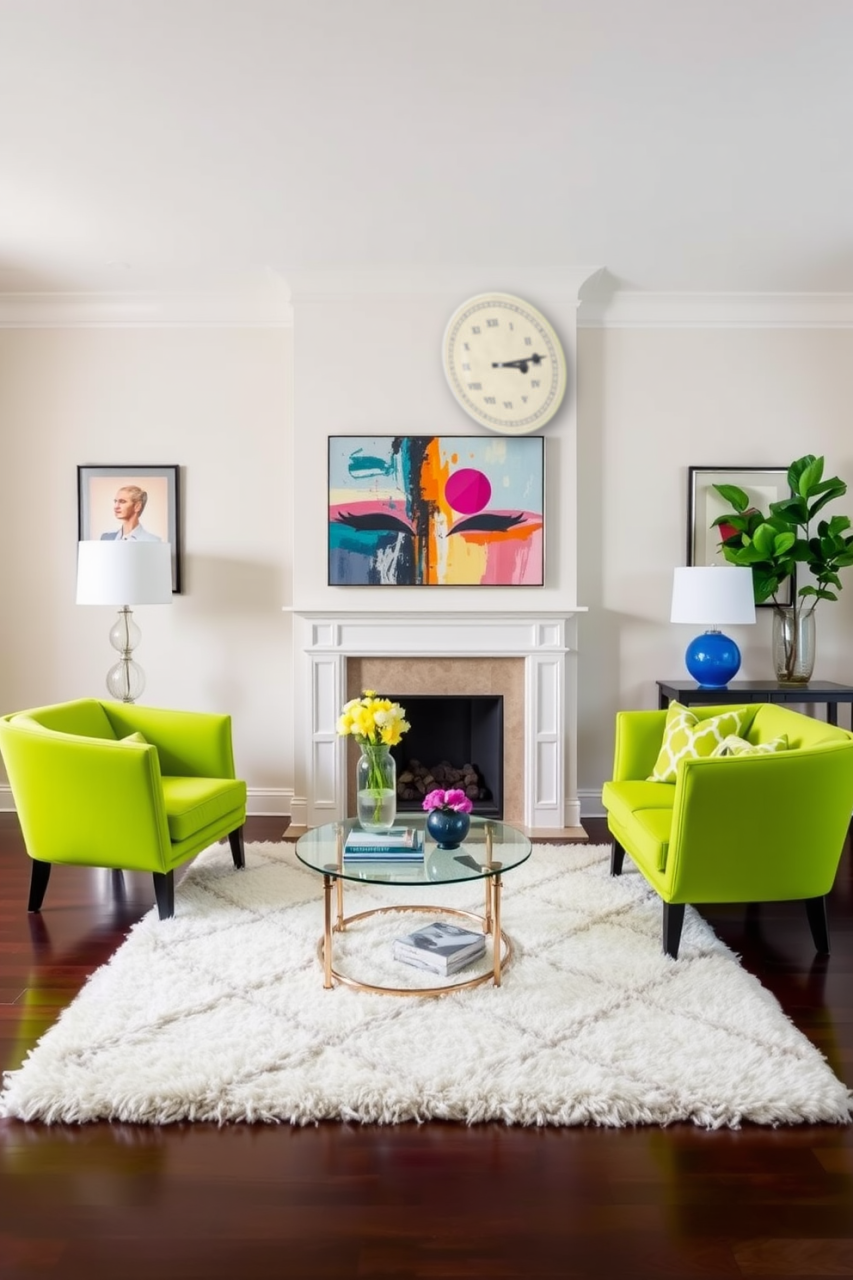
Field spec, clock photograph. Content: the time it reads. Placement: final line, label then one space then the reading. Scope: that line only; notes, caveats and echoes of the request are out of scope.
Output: 3:14
